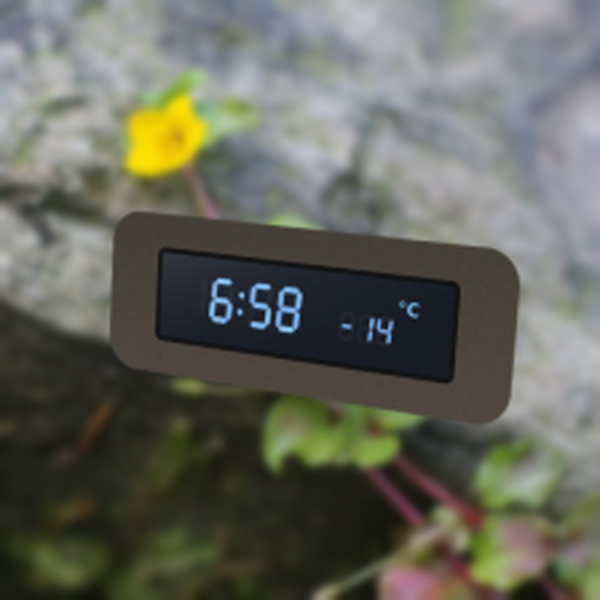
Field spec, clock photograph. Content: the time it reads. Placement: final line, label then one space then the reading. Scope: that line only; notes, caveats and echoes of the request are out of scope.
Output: 6:58
